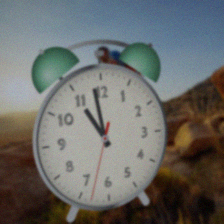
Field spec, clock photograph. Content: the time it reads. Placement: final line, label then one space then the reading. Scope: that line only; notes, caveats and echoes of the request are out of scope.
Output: 10:58:33
